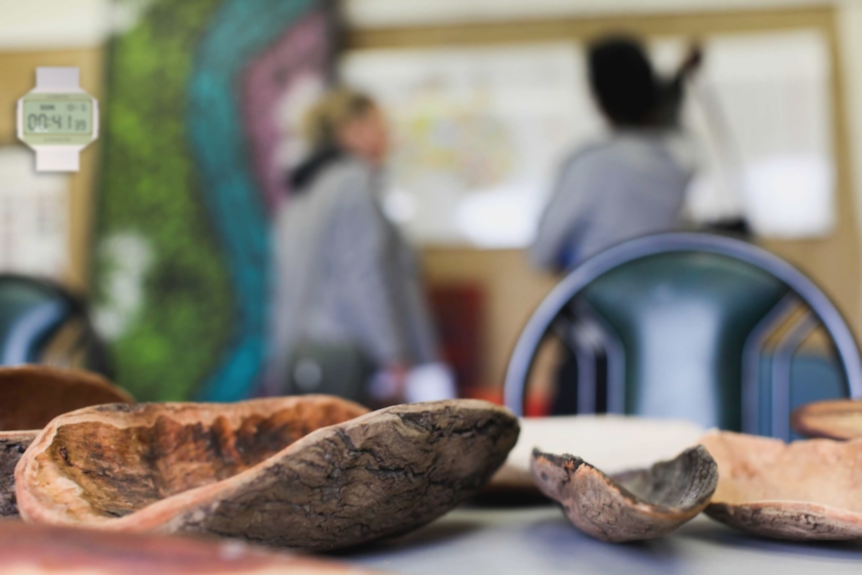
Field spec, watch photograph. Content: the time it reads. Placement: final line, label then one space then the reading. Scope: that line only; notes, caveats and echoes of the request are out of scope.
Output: 0:41
